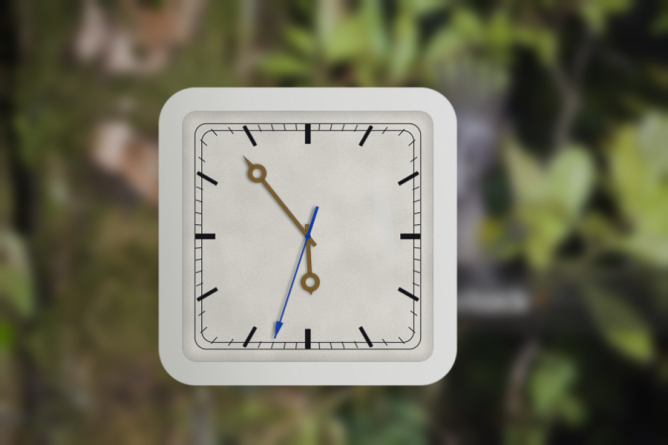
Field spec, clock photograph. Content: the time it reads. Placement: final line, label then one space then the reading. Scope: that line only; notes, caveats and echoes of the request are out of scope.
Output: 5:53:33
